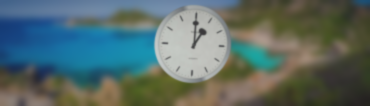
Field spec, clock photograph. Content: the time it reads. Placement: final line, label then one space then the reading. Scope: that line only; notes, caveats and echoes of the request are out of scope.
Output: 1:00
